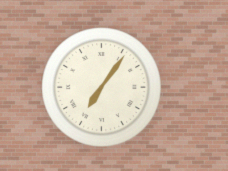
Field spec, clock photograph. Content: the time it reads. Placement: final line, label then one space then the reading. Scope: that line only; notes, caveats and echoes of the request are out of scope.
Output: 7:06
